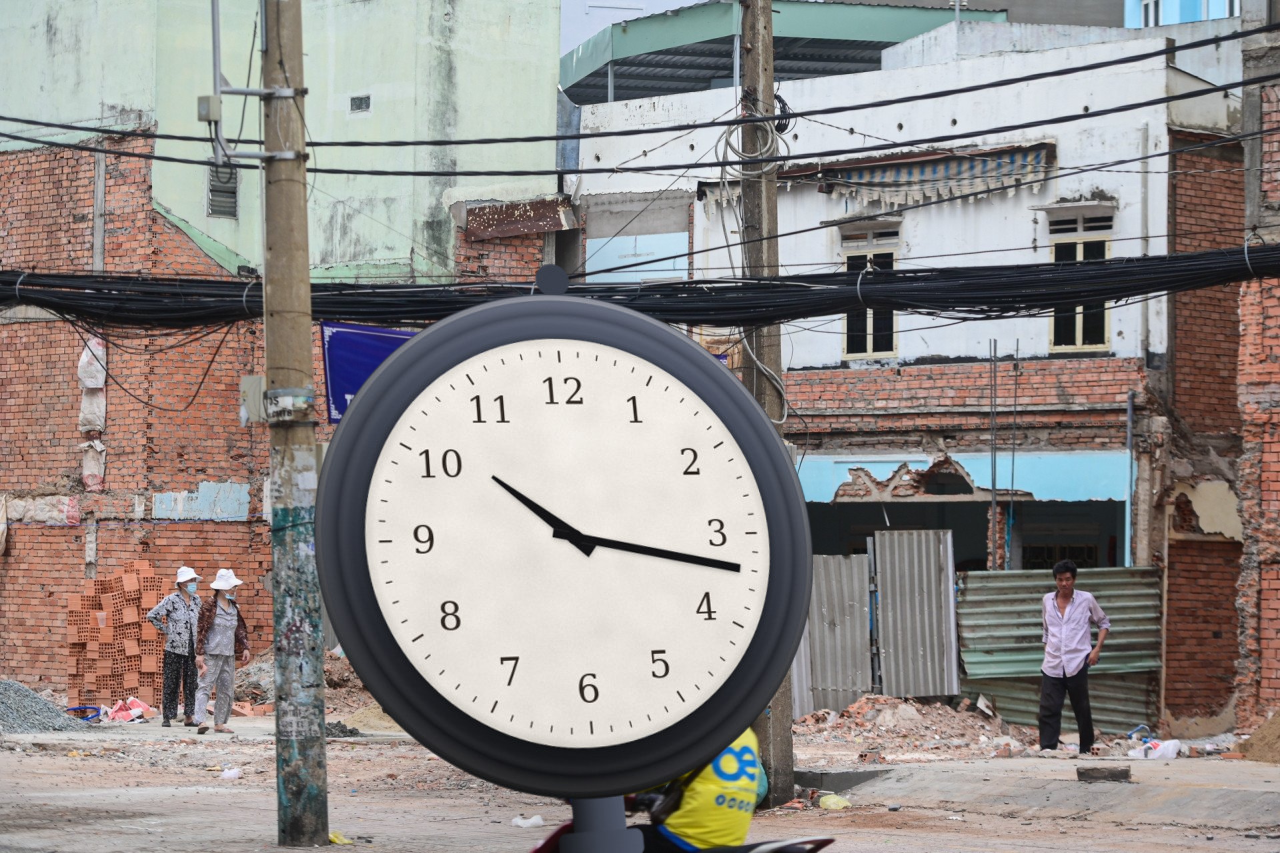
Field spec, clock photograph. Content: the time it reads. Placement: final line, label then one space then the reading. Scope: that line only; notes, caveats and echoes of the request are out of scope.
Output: 10:17
